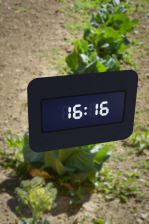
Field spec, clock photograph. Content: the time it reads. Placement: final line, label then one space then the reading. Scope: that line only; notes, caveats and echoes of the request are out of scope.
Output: 16:16
